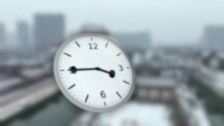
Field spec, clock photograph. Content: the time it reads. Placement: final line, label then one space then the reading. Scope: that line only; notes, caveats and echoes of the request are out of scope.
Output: 3:45
